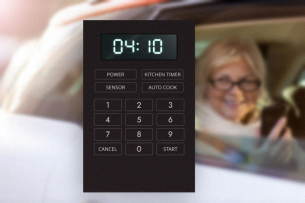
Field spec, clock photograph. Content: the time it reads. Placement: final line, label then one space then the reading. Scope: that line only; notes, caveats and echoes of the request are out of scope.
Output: 4:10
